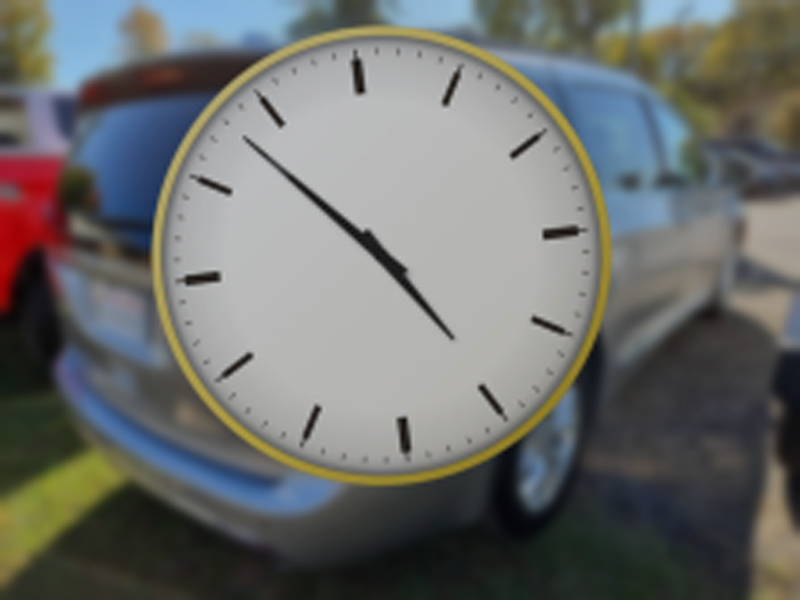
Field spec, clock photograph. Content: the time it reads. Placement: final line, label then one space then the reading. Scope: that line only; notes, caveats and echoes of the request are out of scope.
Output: 4:53
